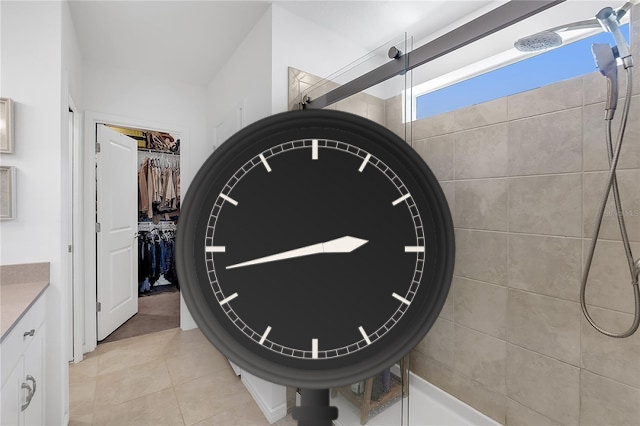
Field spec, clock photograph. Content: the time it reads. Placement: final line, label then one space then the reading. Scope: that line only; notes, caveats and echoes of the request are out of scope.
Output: 2:43
